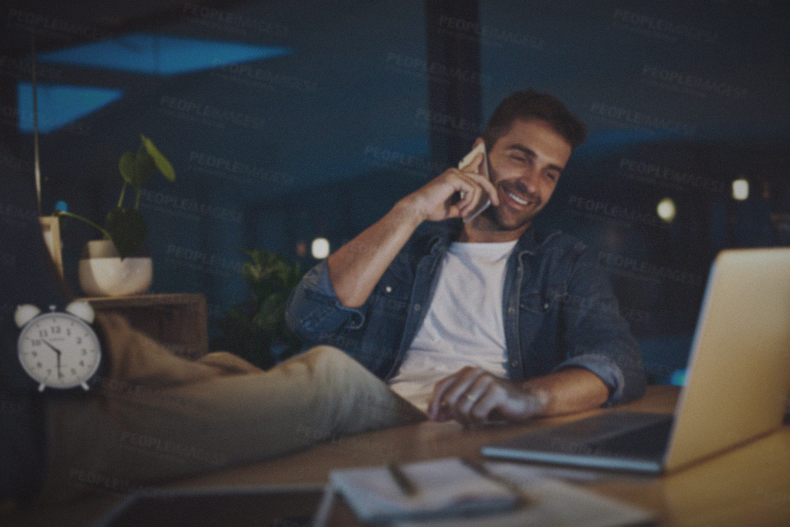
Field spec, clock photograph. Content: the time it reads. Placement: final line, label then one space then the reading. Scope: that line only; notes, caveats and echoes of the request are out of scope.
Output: 10:31
